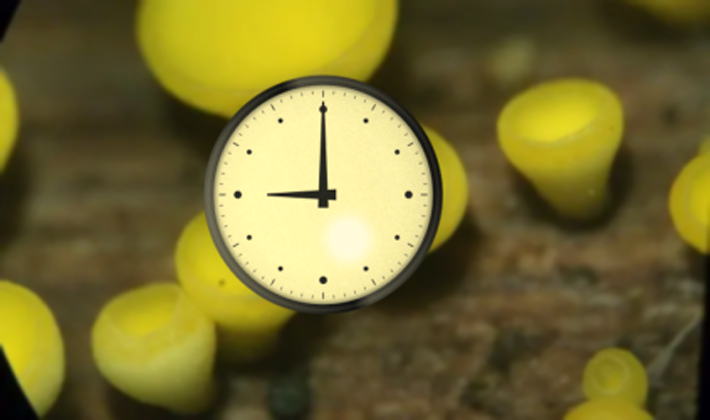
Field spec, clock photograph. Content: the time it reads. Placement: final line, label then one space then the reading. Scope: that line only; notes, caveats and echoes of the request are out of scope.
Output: 9:00
